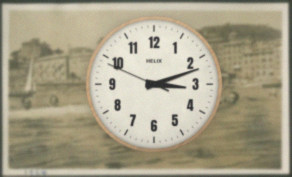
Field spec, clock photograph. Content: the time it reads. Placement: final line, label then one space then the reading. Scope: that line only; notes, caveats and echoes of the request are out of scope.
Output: 3:11:49
